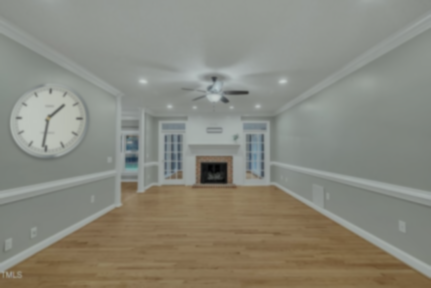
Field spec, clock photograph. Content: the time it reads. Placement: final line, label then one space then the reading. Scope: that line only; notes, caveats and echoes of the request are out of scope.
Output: 1:31
